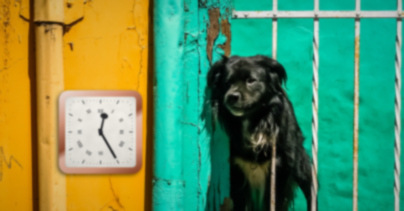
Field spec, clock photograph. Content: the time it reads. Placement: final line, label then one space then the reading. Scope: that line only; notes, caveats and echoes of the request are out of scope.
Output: 12:25
